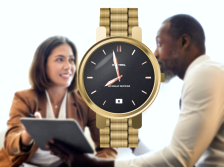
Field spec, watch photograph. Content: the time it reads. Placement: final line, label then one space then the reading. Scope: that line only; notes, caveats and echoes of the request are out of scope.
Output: 7:58
